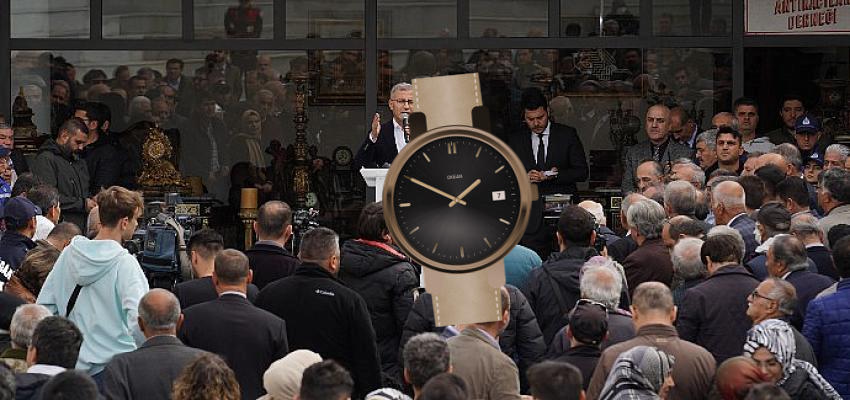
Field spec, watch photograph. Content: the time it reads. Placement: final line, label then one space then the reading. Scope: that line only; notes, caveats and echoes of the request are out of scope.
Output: 1:50
